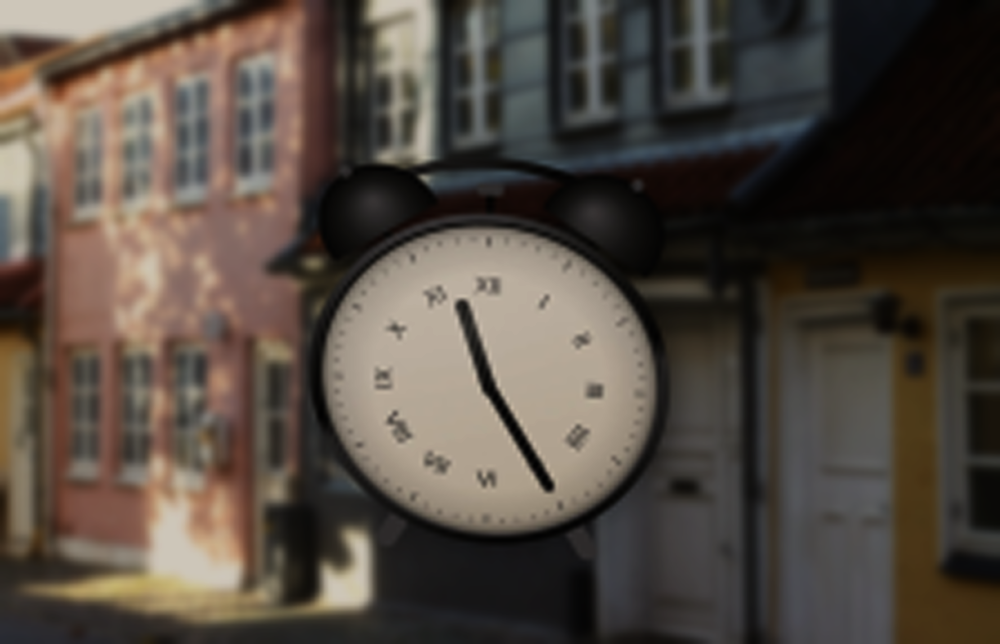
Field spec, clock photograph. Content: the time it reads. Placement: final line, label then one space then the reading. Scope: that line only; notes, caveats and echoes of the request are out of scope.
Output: 11:25
